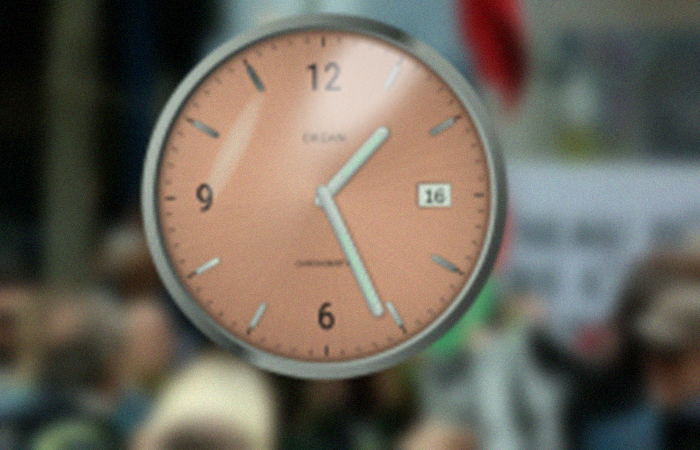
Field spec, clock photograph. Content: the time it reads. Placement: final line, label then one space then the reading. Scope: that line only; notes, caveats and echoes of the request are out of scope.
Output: 1:26
